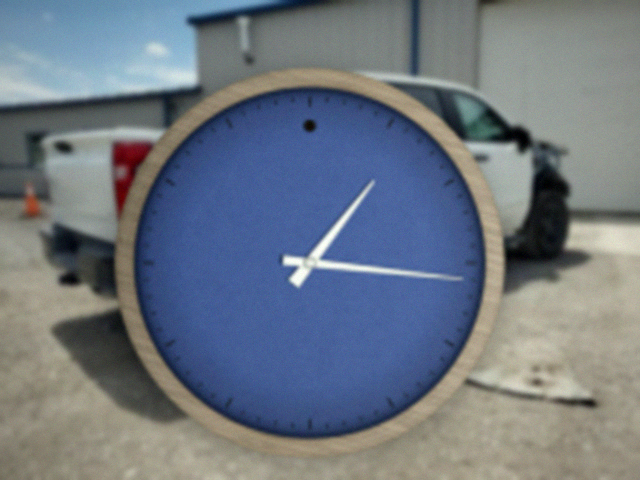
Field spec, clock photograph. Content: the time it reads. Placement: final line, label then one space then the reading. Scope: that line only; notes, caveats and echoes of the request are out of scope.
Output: 1:16
